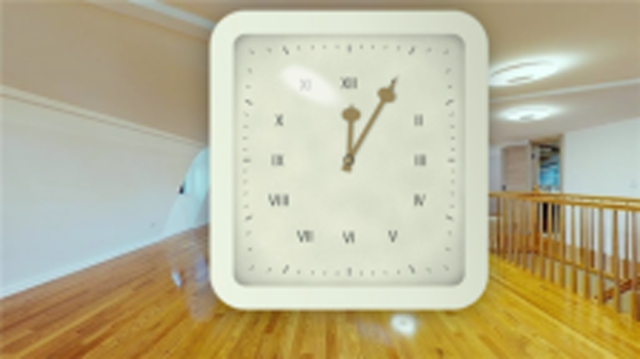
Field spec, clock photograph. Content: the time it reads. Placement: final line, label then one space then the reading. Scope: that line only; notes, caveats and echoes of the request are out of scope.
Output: 12:05
